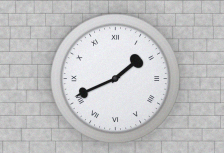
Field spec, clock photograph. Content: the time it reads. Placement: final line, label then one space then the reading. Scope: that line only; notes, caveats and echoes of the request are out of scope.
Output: 1:41
